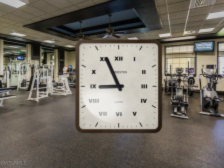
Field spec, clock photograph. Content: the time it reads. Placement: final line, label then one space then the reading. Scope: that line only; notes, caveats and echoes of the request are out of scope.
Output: 8:56
